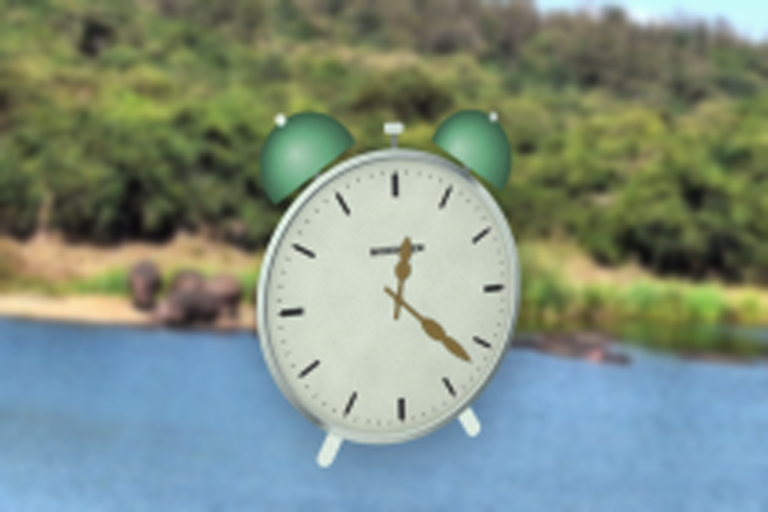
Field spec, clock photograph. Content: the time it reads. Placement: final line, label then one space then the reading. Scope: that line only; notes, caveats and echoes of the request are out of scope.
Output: 12:22
